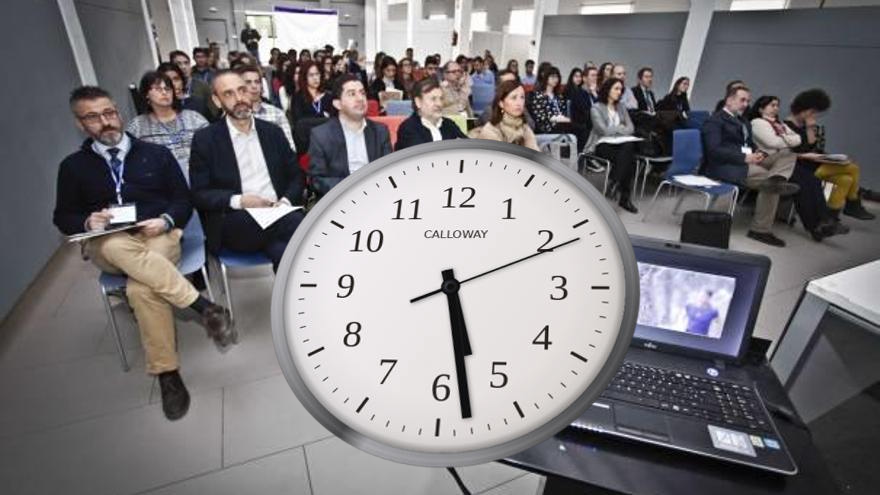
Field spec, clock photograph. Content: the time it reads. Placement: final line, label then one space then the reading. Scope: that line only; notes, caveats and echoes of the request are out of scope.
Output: 5:28:11
